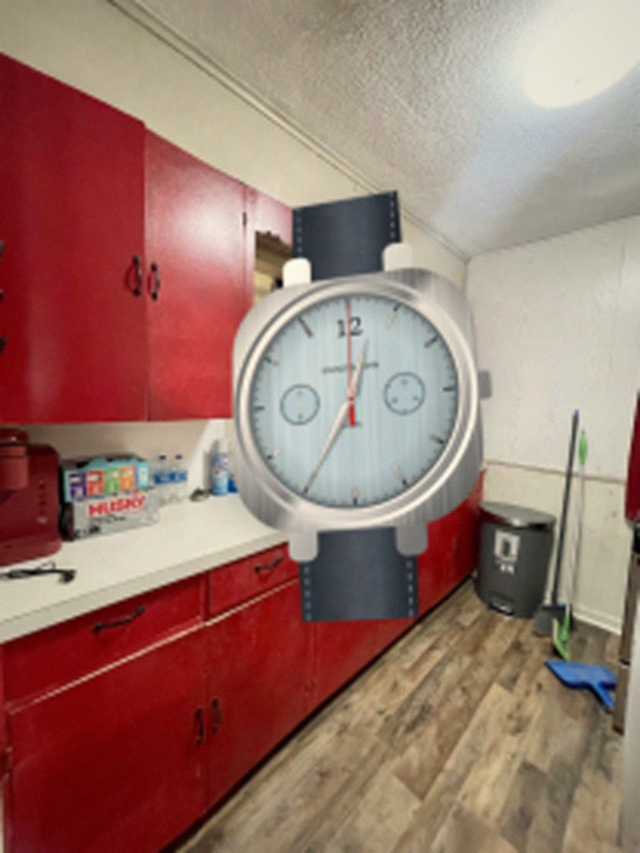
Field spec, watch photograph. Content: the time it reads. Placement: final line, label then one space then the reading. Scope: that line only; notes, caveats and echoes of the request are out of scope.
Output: 12:35
